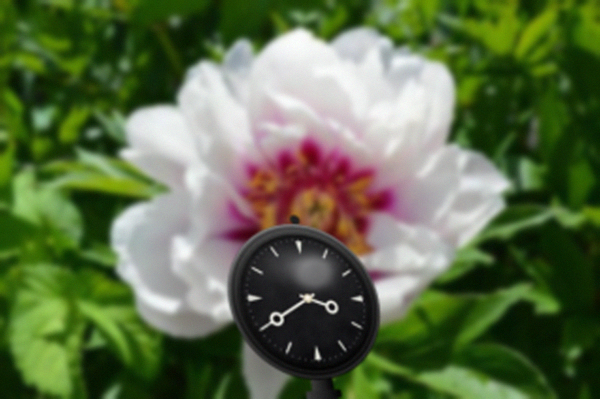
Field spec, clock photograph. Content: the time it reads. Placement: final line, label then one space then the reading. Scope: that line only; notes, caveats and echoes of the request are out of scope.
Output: 3:40
